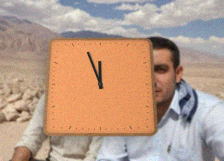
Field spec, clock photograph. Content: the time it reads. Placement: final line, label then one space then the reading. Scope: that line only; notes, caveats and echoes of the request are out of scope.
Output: 11:57
